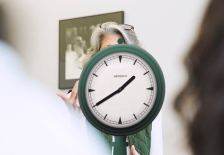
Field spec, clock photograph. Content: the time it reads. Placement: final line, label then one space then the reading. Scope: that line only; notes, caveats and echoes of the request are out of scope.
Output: 1:40
